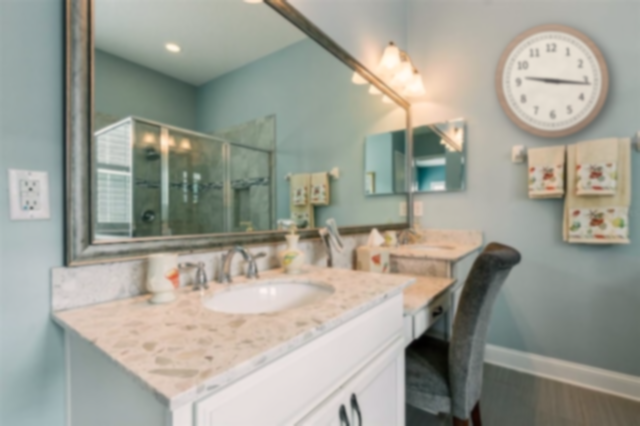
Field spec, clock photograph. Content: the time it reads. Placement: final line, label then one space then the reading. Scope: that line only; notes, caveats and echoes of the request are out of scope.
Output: 9:16
